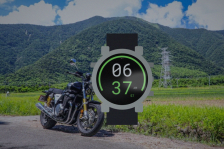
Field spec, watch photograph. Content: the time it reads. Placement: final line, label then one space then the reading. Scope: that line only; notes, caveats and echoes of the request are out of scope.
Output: 6:37
